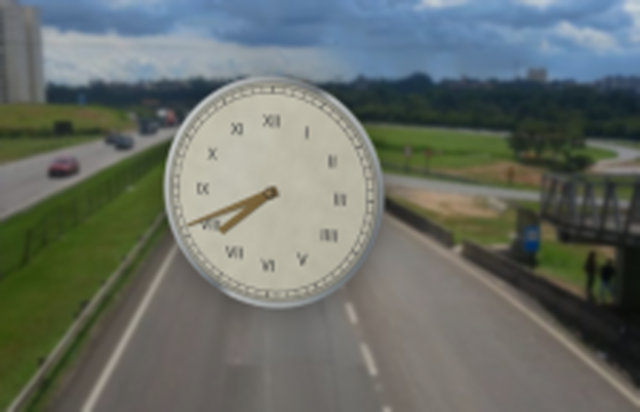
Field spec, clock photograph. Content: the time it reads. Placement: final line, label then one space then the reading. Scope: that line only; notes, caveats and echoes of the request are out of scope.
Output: 7:41
